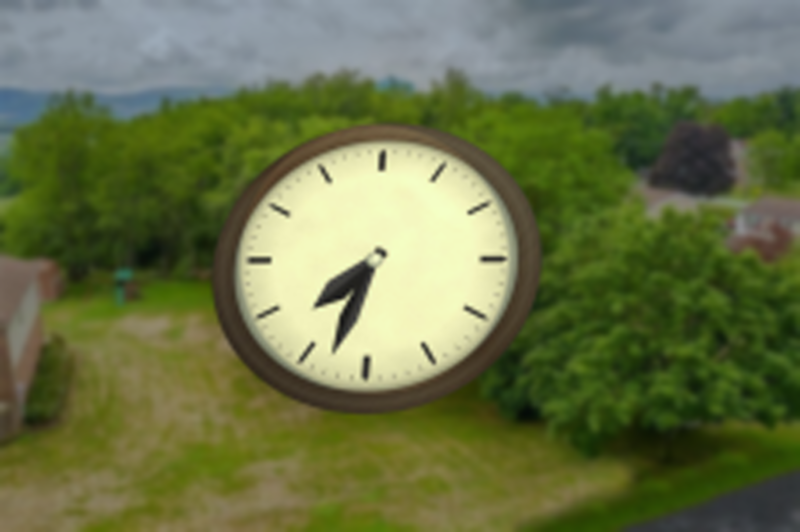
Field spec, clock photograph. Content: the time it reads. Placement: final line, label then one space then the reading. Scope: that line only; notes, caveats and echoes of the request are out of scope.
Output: 7:33
